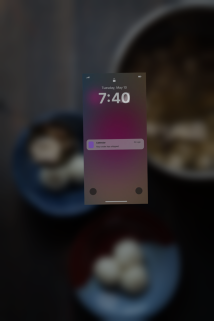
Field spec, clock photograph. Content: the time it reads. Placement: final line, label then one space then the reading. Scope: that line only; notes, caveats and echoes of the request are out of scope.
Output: 7:40
